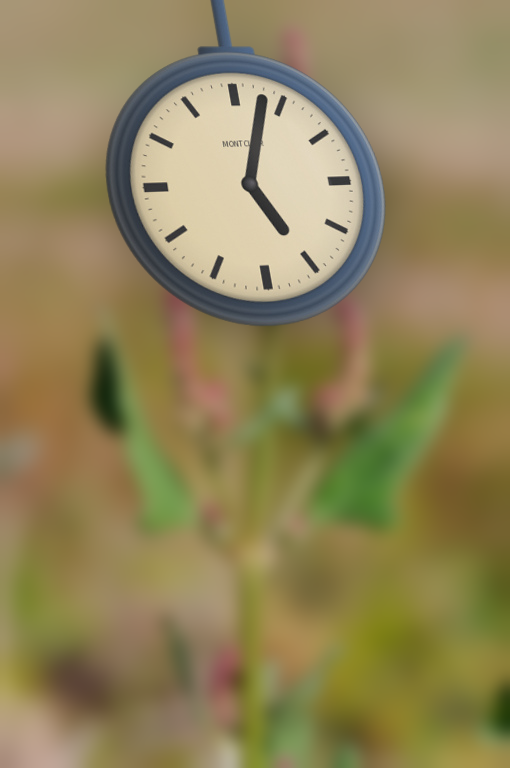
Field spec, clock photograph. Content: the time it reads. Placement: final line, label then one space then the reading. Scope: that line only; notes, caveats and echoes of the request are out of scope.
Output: 5:03
